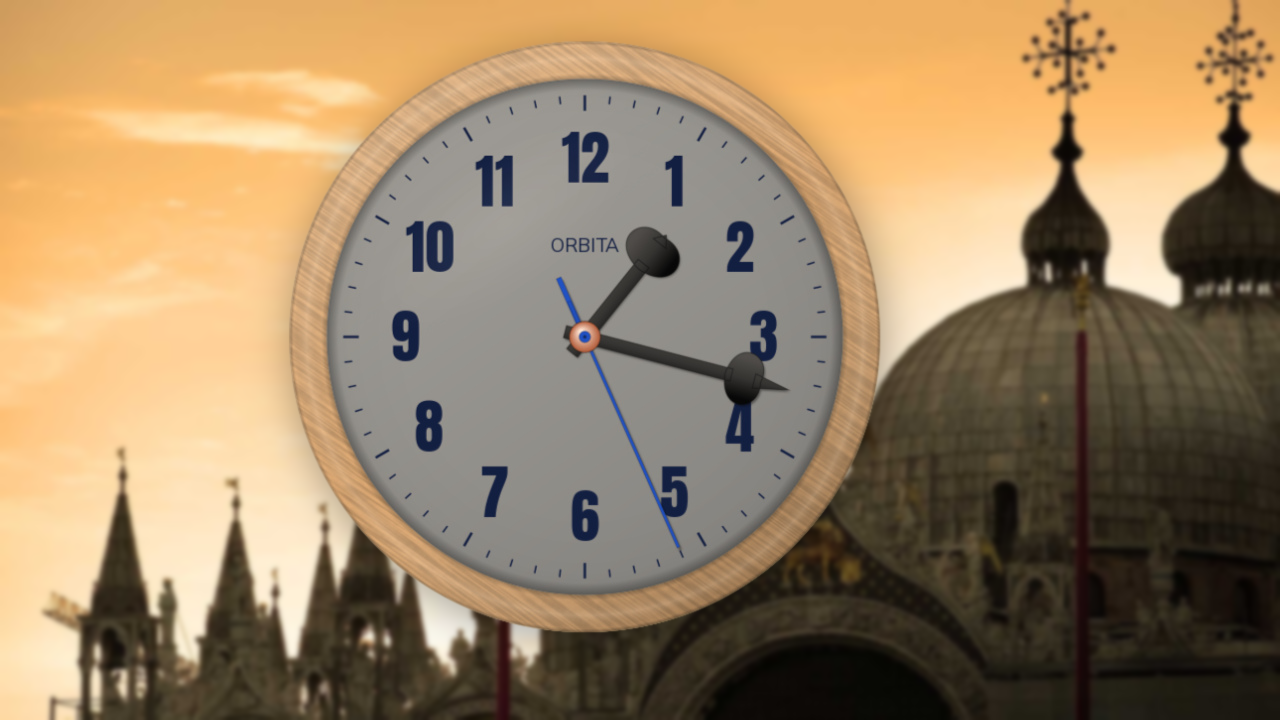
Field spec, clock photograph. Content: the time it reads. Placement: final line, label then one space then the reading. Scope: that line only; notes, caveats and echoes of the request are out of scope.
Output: 1:17:26
